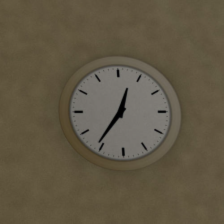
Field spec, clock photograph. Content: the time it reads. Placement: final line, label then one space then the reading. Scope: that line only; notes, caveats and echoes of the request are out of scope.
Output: 12:36
